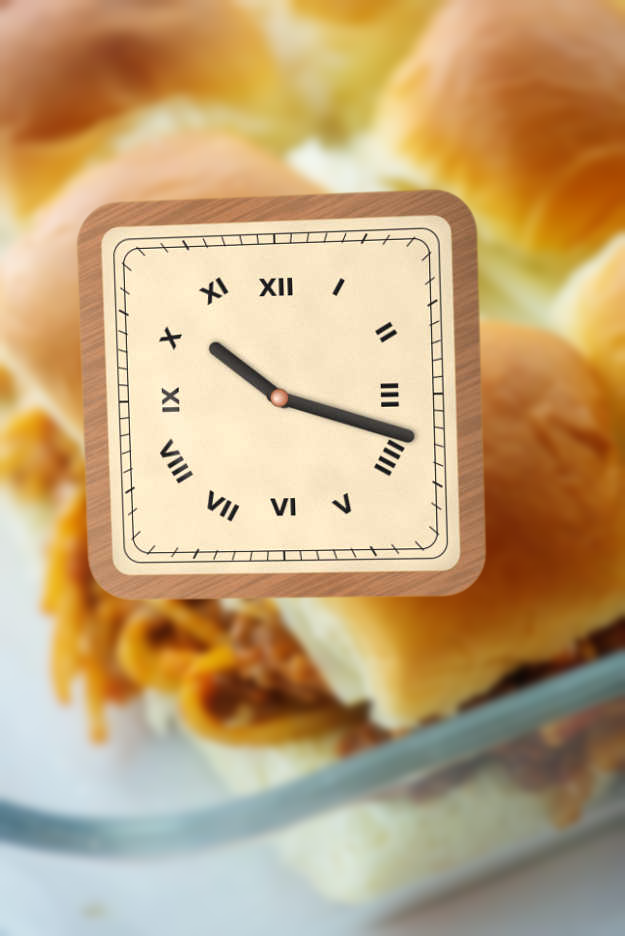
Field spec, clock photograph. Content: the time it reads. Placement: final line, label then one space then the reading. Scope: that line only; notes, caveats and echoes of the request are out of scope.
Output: 10:18
